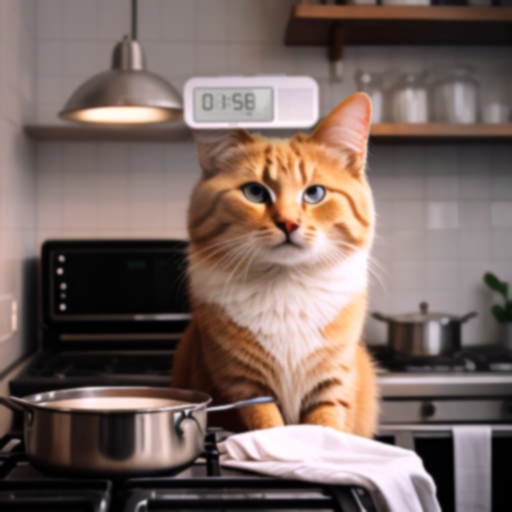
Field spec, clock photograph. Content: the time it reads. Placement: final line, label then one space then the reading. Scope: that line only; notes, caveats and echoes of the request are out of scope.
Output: 1:58
